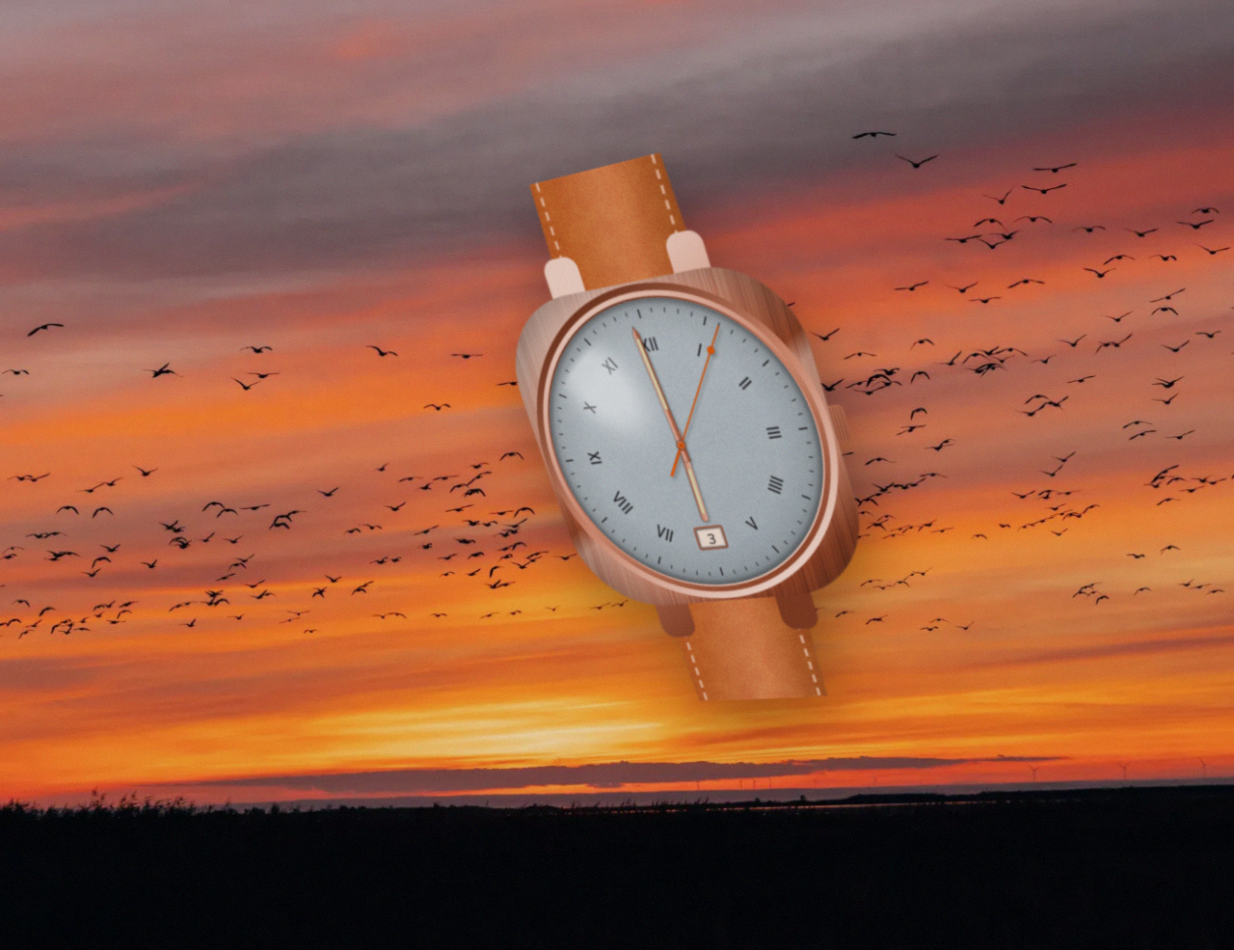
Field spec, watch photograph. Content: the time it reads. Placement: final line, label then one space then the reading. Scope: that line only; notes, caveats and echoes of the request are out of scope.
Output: 5:59:06
